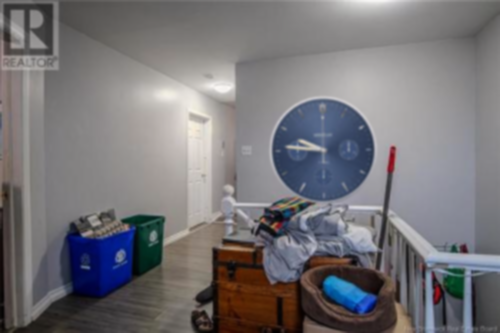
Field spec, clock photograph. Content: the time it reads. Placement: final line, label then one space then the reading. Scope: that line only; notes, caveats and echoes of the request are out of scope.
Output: 9:46
